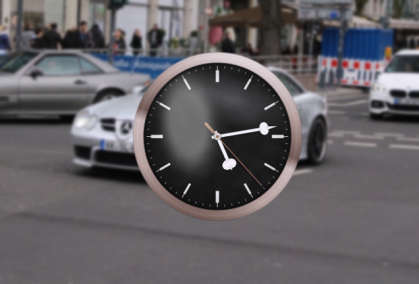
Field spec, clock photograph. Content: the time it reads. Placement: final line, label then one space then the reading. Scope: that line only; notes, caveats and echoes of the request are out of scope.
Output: 5:13:23
